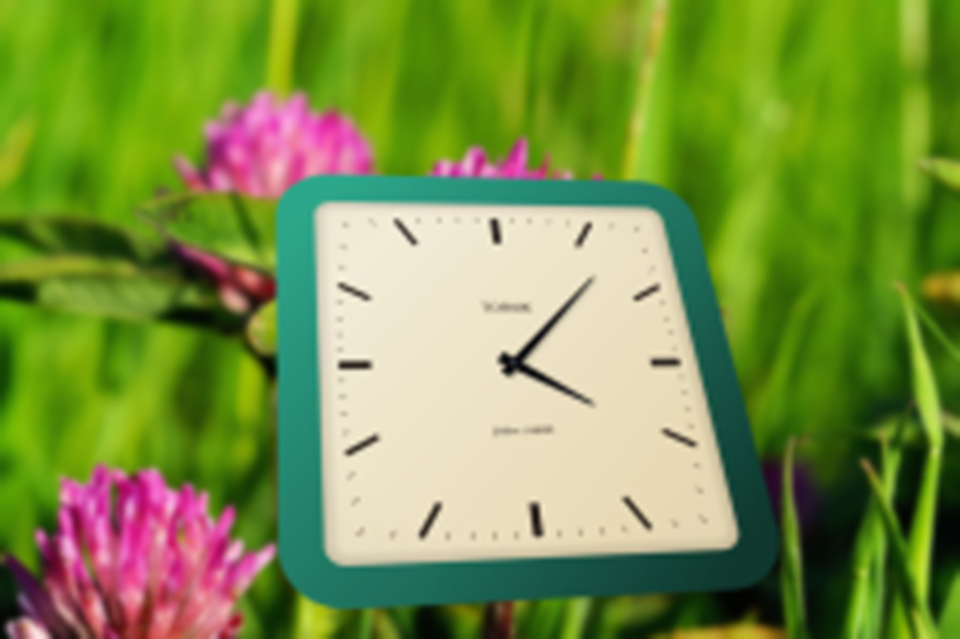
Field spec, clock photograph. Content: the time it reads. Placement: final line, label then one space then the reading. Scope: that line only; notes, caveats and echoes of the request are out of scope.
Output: 4:07
